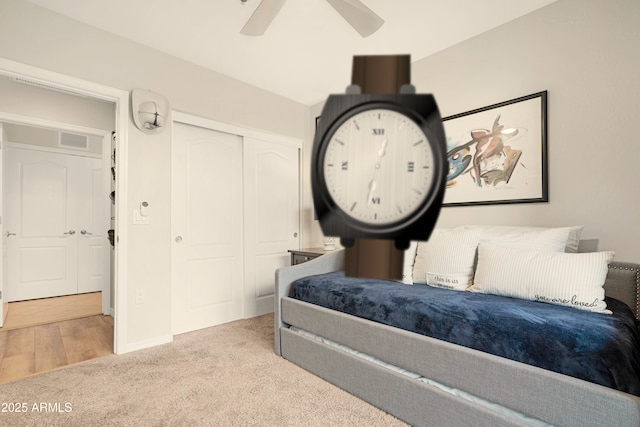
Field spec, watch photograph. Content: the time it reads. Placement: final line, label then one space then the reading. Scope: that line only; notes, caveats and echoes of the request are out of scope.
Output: 12:32
